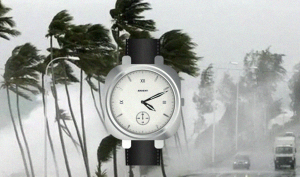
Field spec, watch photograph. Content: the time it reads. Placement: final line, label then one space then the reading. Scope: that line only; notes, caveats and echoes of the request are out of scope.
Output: 4:11
